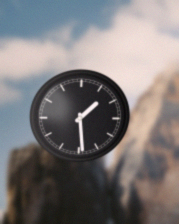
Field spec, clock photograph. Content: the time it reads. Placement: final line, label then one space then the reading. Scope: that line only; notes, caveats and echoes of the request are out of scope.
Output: 1:29
